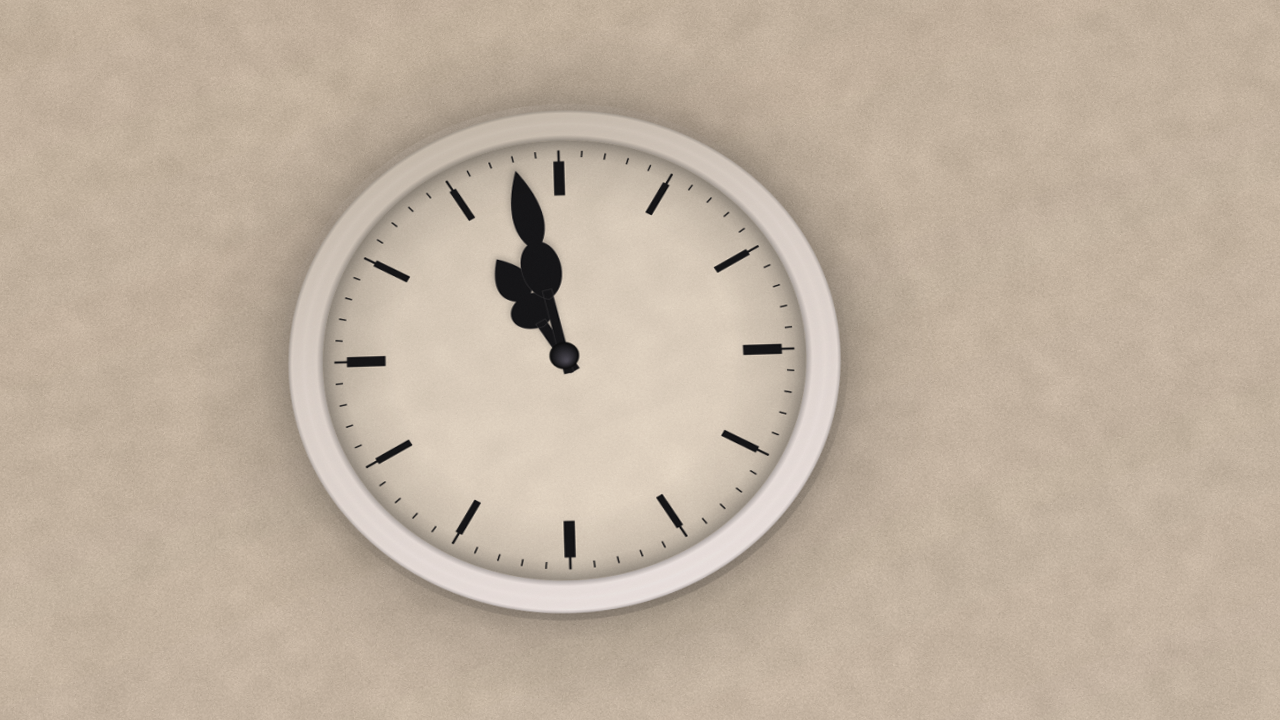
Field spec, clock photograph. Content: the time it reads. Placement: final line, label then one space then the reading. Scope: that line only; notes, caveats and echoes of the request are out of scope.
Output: 10:58
